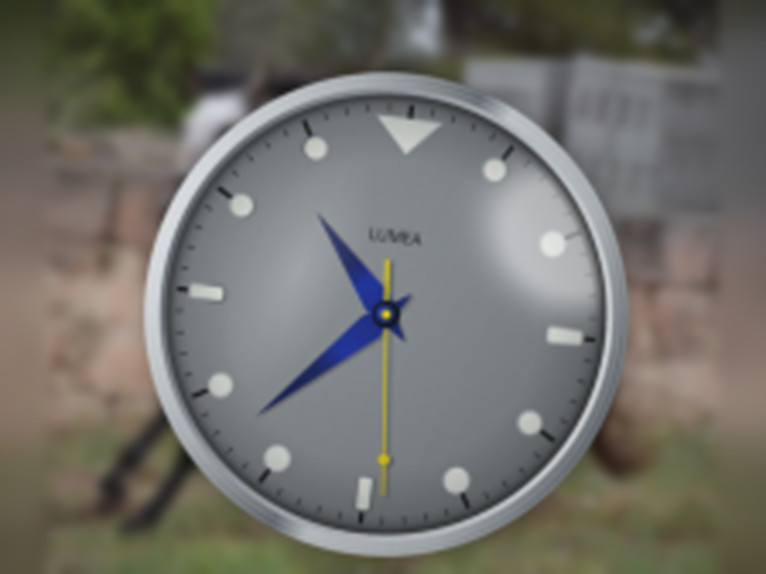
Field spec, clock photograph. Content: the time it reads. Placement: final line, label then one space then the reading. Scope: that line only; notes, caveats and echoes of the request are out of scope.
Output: 10:37:29
